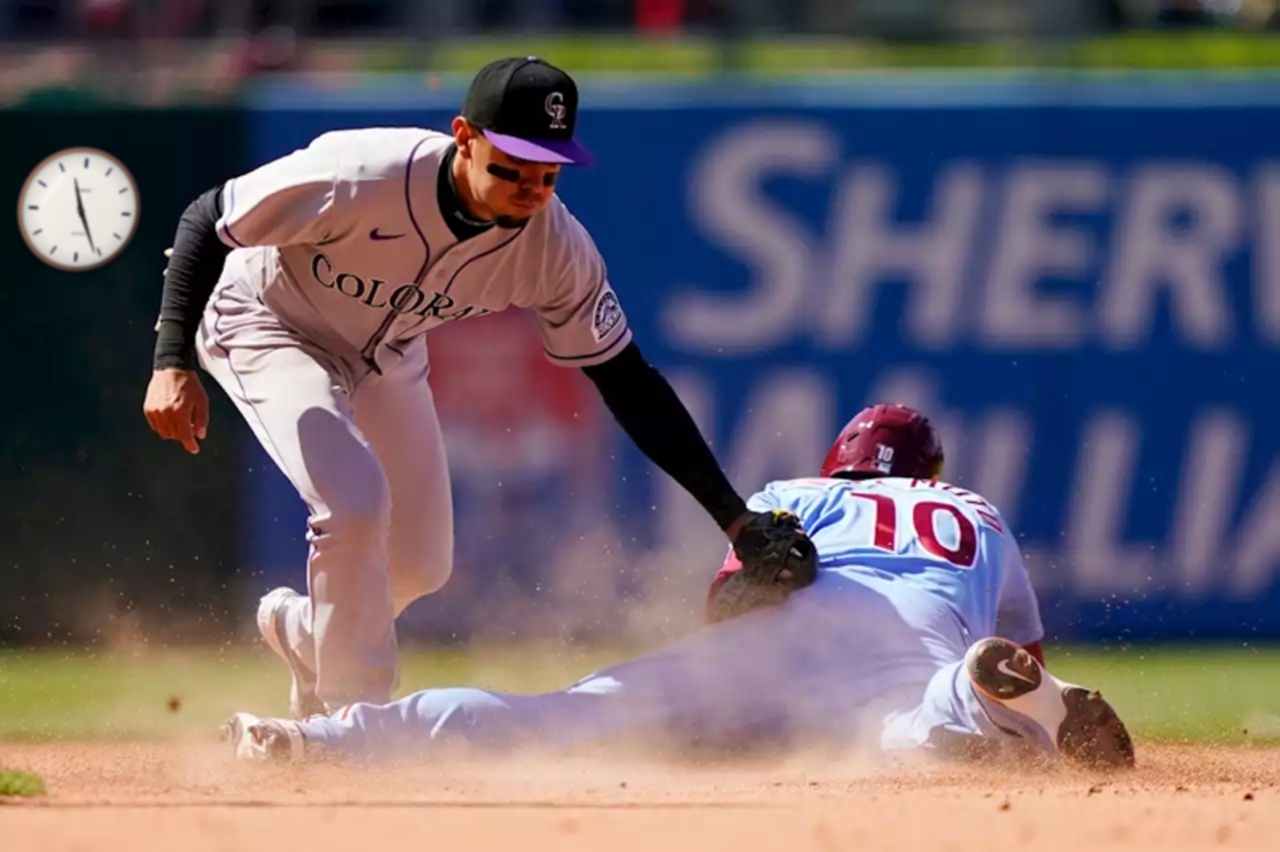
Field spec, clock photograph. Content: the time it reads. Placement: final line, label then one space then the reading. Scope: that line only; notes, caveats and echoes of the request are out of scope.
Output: 11:26
